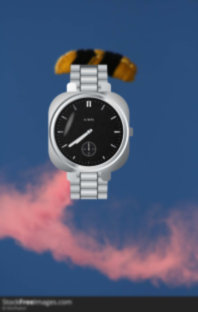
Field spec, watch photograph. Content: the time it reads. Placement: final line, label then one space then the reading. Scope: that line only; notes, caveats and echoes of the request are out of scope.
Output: 7:39
